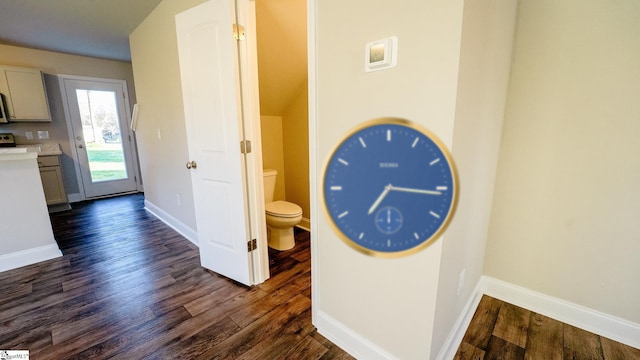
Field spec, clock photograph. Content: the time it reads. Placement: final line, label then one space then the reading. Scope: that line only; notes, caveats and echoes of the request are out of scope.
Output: 7:16
